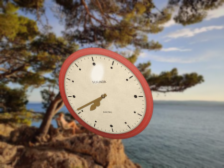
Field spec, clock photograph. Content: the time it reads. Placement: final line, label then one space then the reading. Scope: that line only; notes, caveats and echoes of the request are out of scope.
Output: 7:41
